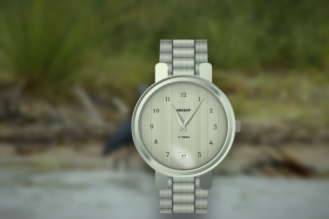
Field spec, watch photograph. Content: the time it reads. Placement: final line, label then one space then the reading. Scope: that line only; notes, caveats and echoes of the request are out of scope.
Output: 11:06
